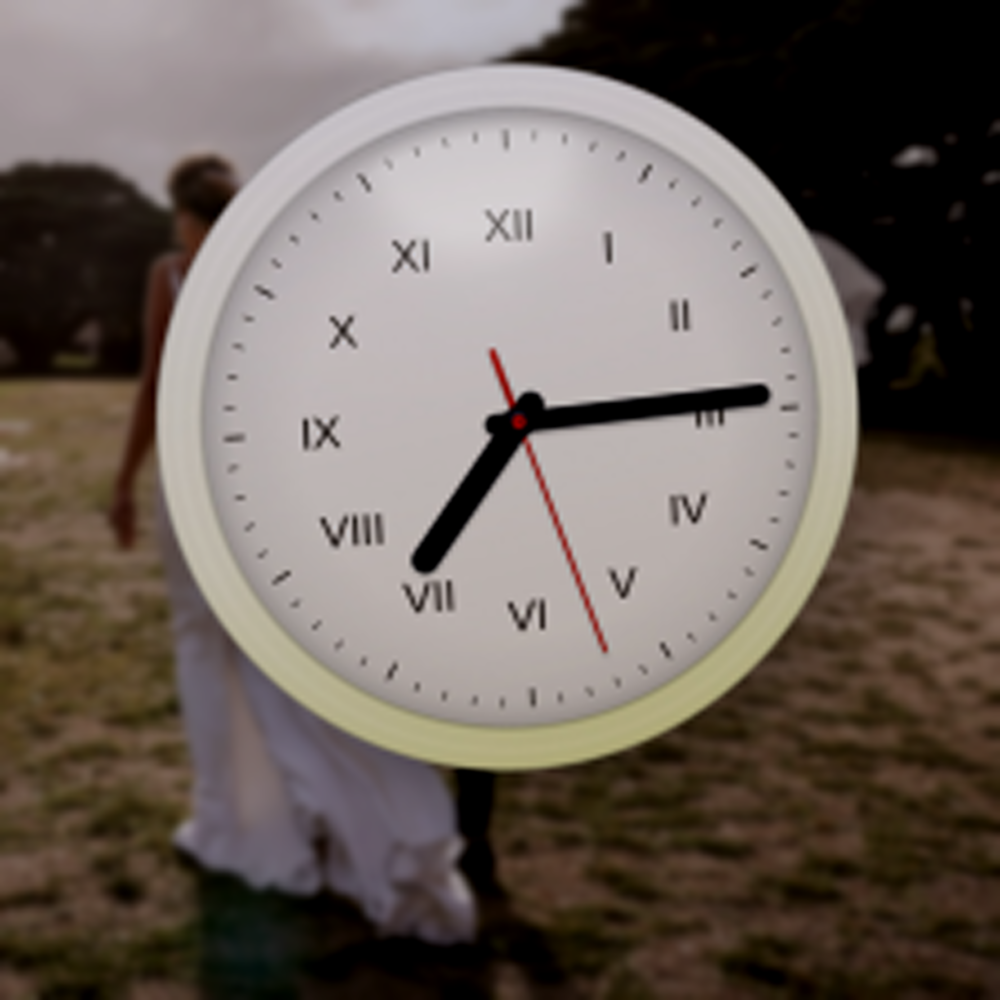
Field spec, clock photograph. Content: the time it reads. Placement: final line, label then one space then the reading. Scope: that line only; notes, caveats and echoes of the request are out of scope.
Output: 7:14:27
